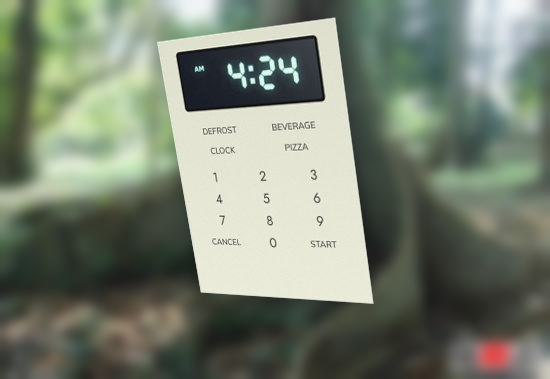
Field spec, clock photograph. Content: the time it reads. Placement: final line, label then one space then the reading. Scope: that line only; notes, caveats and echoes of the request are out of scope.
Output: 4:24
